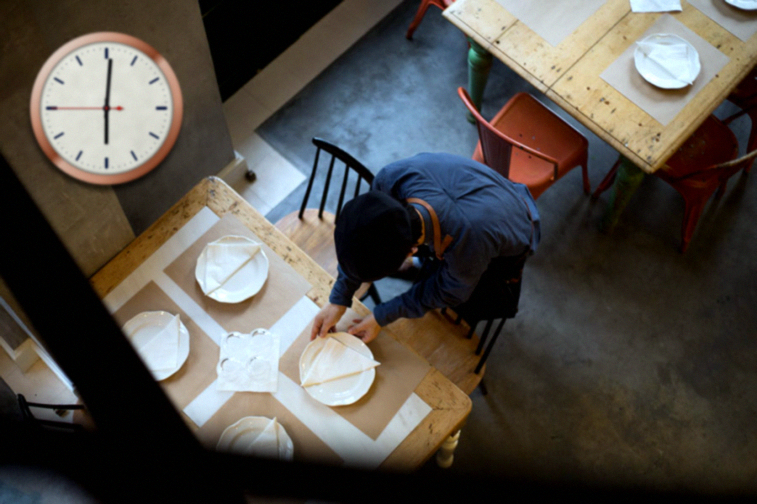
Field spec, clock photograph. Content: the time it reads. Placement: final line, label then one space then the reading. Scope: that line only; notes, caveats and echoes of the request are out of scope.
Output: 6:00:45
